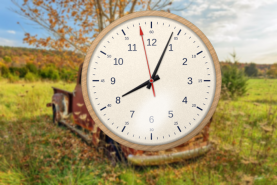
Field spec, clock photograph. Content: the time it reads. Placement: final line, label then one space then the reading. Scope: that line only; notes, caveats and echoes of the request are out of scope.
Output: 8:03:58
